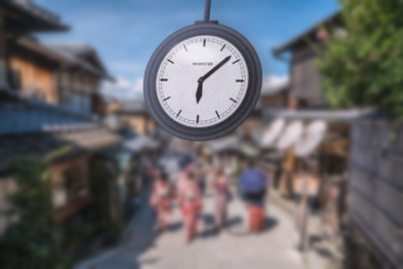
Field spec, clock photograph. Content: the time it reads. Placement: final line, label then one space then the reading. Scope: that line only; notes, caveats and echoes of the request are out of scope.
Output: 6:08
